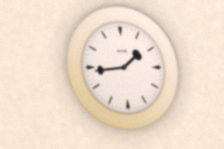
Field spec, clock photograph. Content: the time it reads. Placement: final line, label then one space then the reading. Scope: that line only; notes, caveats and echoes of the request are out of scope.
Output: 1:44
